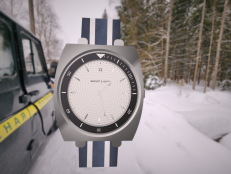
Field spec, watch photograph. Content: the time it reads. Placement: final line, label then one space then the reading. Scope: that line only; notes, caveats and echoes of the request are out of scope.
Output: 1:27
